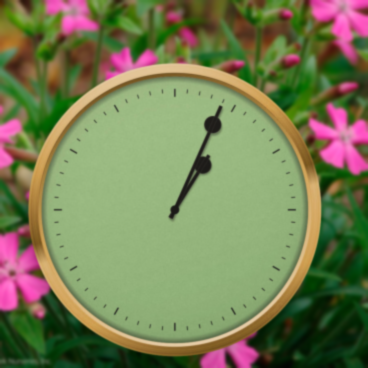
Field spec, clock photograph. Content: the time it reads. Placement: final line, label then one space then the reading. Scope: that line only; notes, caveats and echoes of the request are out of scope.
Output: 1:04
